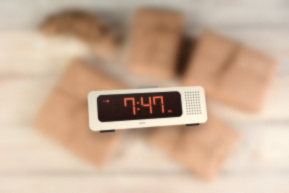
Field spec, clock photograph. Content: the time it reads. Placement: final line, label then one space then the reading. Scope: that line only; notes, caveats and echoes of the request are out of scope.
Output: 7:47
